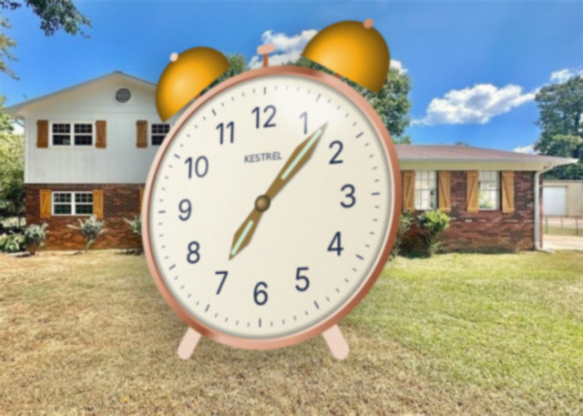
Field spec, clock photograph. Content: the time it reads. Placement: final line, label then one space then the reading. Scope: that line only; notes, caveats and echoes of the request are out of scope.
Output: 7:07
